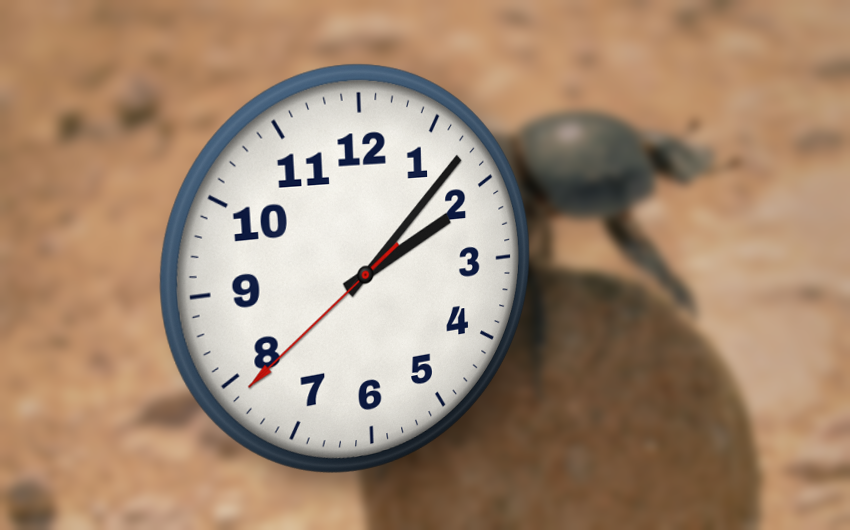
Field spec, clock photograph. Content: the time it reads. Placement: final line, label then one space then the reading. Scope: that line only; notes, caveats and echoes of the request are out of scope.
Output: 2:07:39
